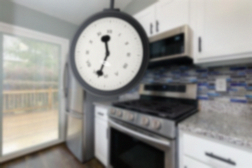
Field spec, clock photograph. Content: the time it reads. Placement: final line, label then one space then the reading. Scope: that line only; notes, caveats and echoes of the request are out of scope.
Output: 11:33
